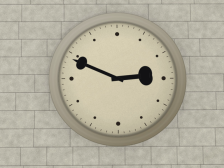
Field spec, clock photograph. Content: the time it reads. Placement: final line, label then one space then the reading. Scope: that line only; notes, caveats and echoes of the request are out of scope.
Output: 2:49
